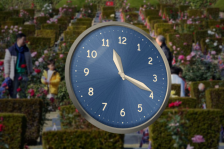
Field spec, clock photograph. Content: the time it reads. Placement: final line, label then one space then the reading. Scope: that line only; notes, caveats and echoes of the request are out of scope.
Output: 11:19
